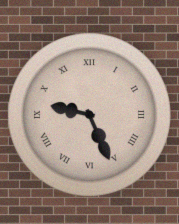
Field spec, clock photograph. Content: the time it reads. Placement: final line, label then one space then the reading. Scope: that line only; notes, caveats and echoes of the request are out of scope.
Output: 9:26
